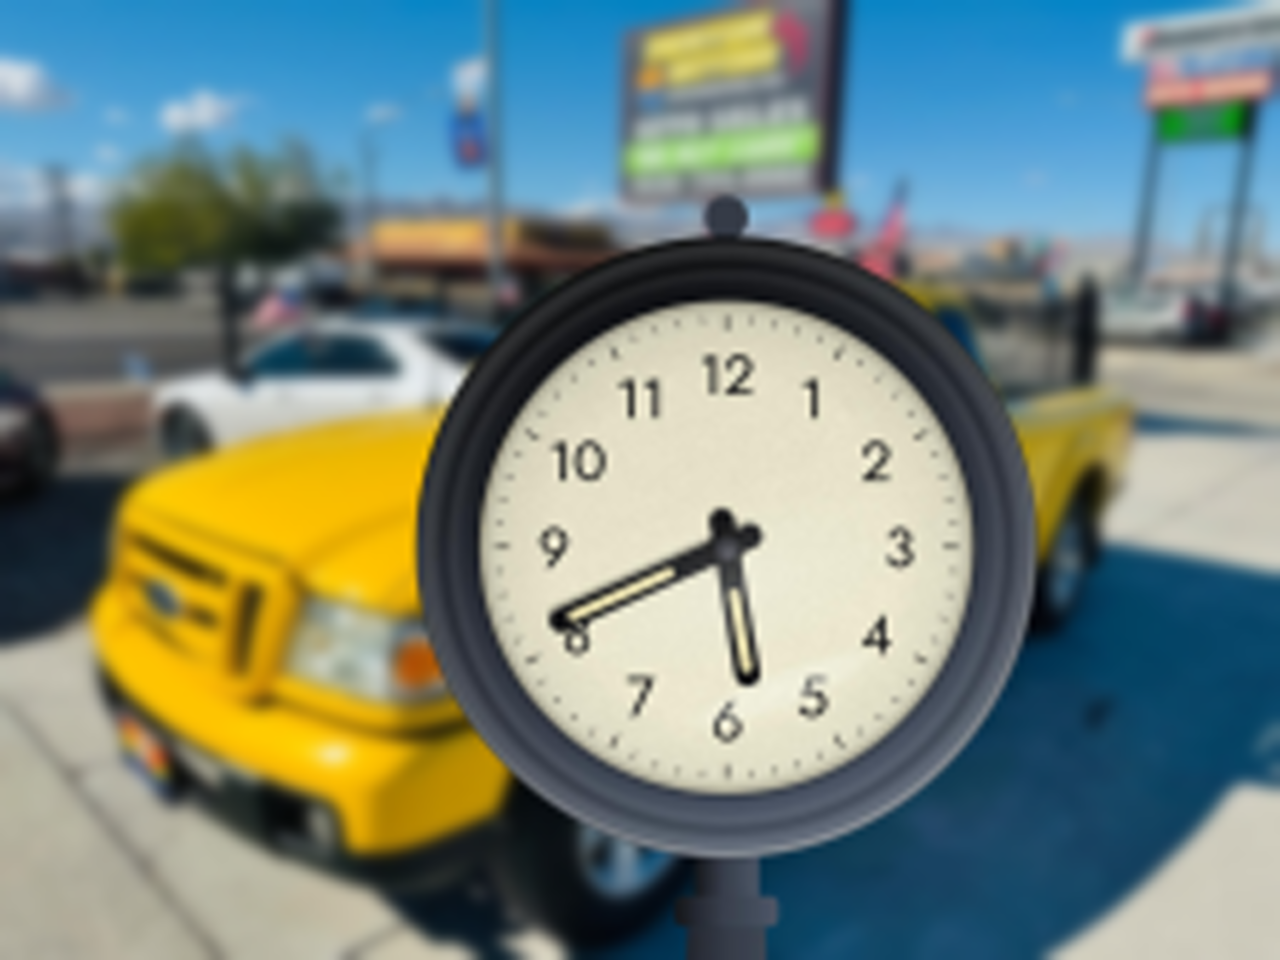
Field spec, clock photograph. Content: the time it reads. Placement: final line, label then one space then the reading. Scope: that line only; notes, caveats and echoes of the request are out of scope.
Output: 5:41
